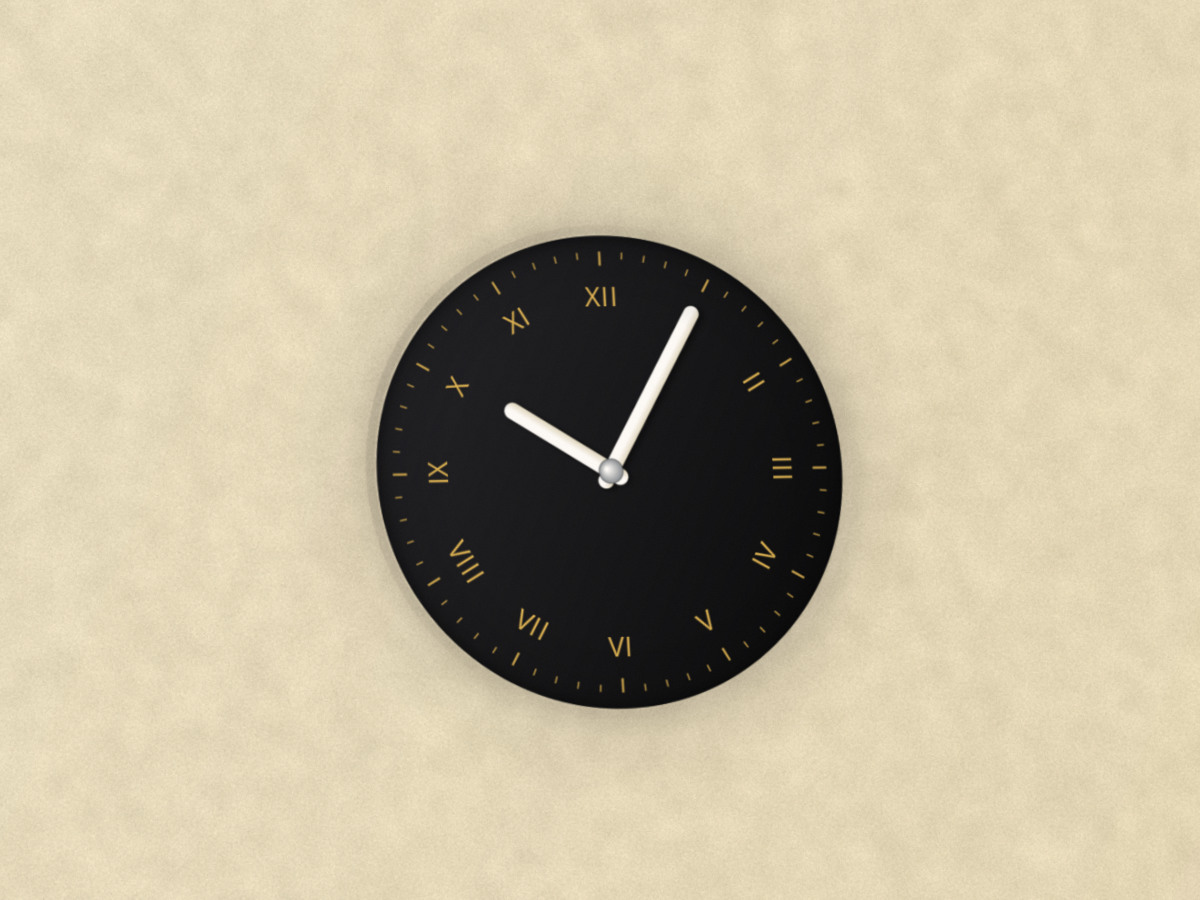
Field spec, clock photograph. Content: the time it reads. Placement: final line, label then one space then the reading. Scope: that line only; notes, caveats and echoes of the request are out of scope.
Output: 10:05
